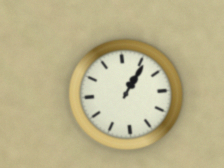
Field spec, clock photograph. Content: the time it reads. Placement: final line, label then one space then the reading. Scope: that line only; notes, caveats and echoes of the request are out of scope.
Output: 1:06
